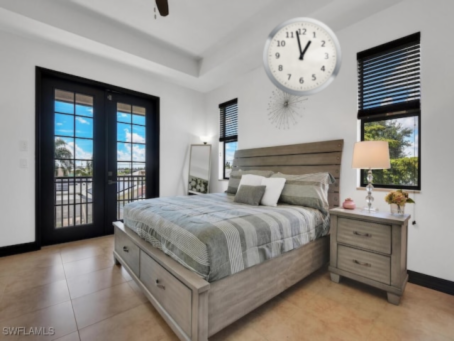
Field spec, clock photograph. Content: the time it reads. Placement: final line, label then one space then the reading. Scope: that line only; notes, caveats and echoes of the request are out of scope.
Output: 12:58
